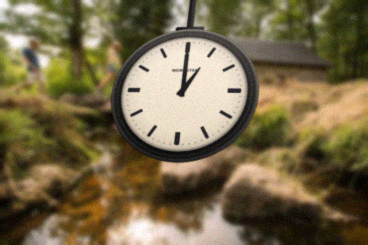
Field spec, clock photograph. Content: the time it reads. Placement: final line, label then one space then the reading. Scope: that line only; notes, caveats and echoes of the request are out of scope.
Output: 1:00
